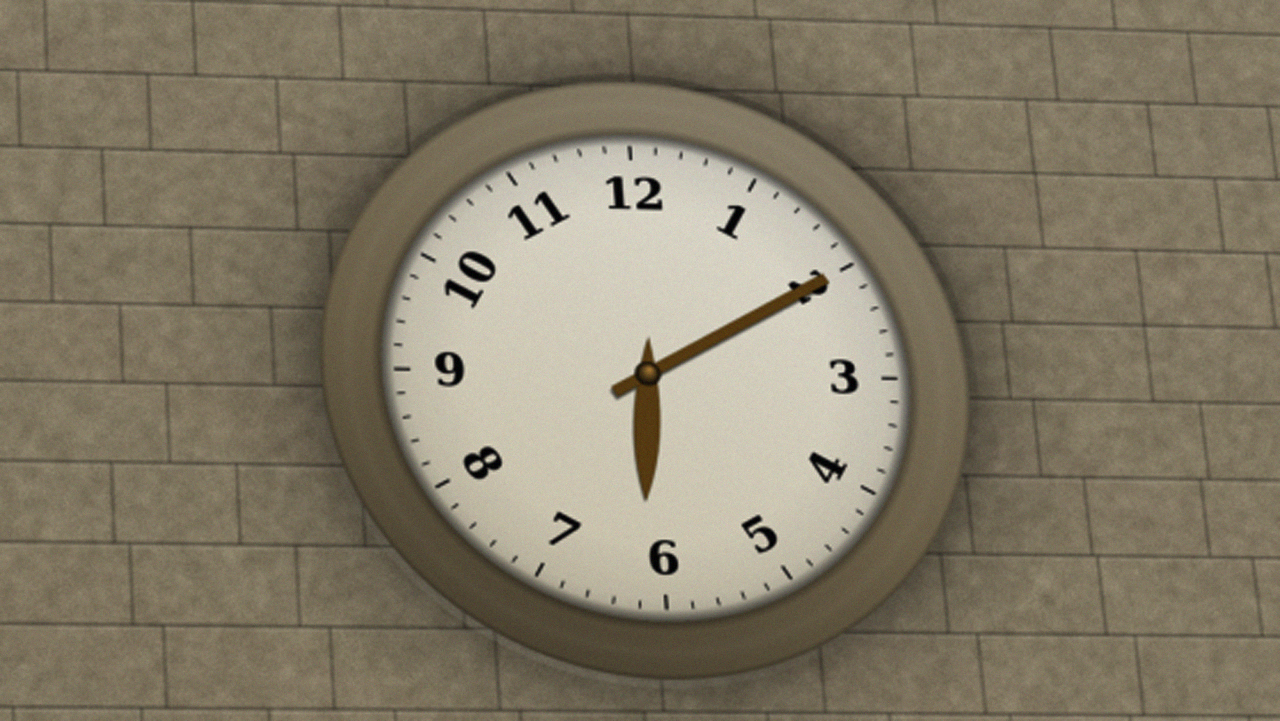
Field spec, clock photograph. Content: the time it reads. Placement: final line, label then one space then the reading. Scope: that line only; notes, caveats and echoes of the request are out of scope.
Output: 6:10
